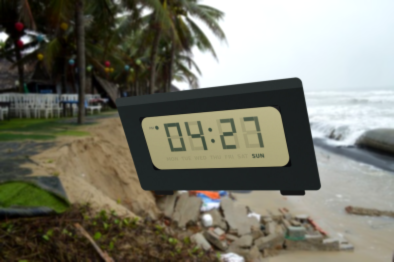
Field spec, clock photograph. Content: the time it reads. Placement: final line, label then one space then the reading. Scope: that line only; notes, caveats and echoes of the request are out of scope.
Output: 4:27
